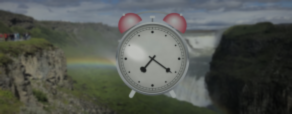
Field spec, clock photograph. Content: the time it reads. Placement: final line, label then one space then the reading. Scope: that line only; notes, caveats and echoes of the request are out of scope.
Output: 7:21
